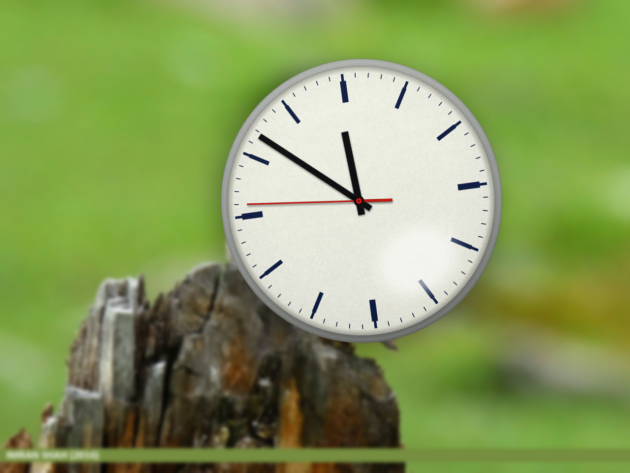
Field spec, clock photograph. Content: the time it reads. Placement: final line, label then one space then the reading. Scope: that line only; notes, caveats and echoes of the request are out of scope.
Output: 11:51:46
